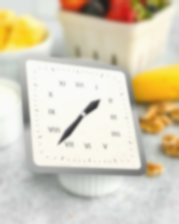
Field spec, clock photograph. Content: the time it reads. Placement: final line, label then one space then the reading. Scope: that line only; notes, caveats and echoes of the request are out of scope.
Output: 1:37
